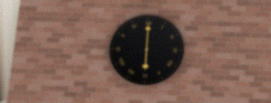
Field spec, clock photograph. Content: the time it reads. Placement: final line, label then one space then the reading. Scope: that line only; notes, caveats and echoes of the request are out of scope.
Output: 6:00
